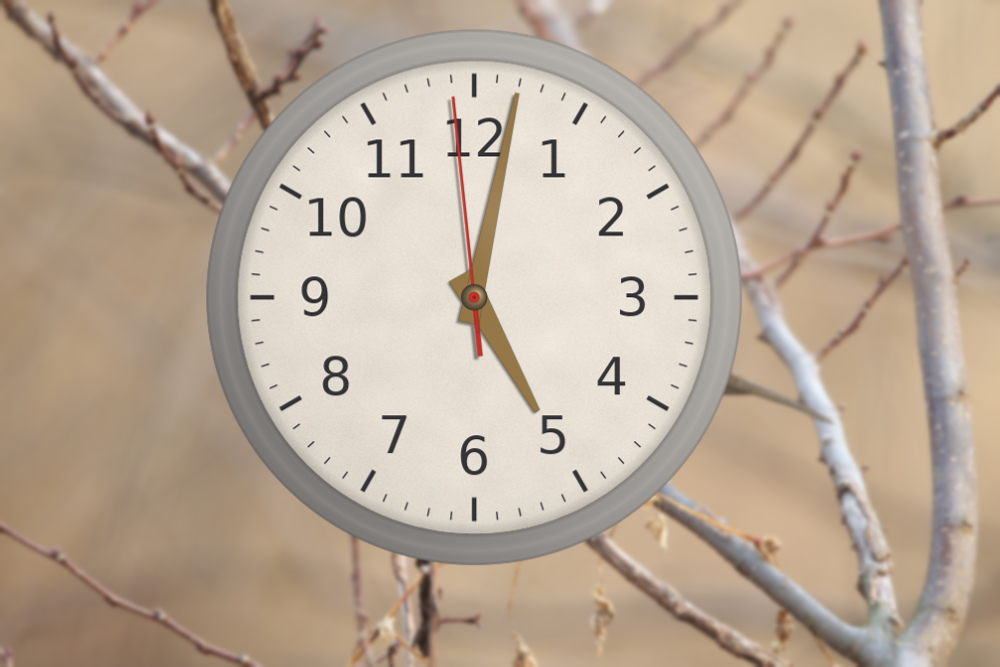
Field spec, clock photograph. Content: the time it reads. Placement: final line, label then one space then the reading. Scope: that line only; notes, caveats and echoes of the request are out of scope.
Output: 5:01:59
